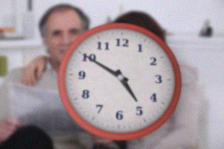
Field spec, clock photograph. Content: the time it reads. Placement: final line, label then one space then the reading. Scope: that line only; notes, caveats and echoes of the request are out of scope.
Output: 4:50
